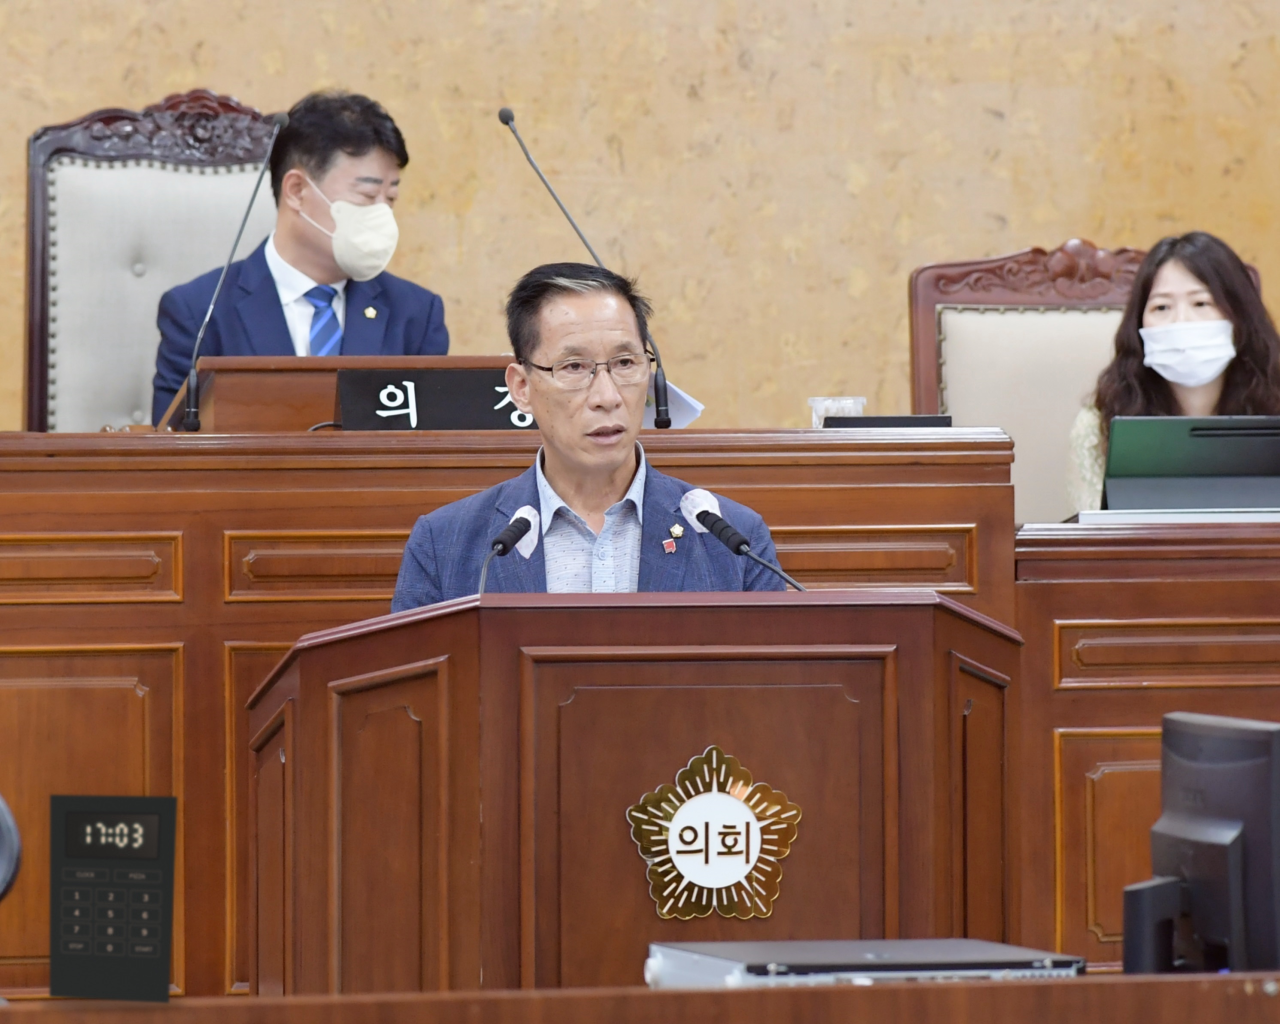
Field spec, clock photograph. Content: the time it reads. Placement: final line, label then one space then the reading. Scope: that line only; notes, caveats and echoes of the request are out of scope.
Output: 17:03
